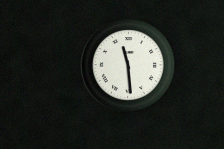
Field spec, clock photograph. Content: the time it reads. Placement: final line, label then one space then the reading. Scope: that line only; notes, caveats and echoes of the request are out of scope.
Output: 11:29
